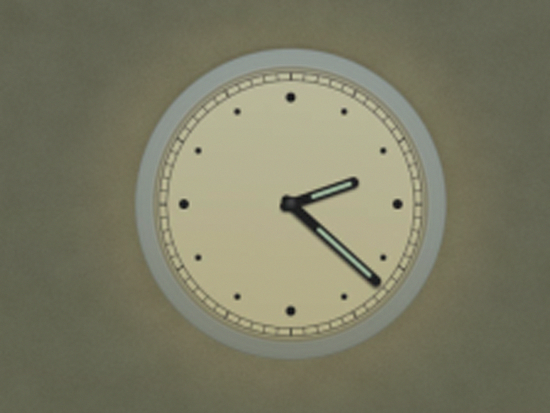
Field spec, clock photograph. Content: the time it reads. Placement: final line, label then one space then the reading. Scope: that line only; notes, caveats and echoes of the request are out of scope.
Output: 2:22
